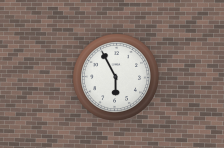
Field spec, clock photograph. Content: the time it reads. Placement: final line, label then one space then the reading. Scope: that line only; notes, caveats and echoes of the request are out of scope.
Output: 5:55
